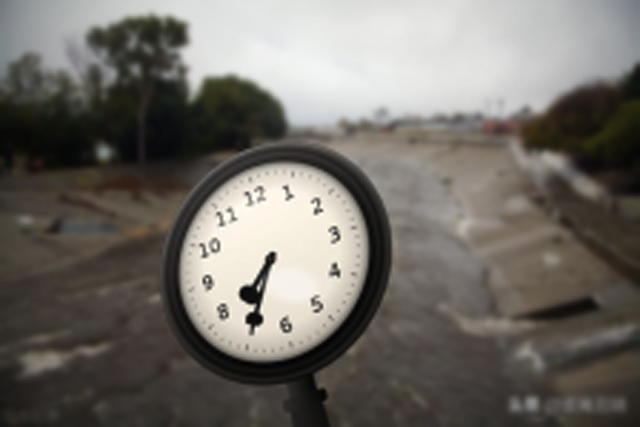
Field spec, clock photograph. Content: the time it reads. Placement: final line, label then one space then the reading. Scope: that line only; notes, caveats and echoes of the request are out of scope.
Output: 7:35
